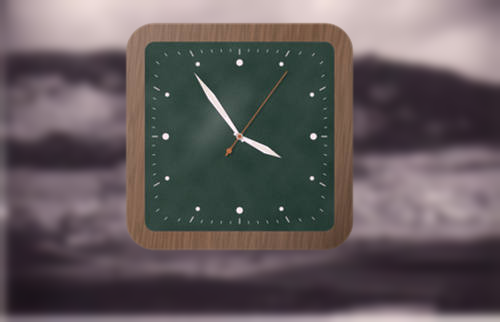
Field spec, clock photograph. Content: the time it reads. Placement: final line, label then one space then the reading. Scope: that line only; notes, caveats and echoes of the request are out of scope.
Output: 3:54:06
